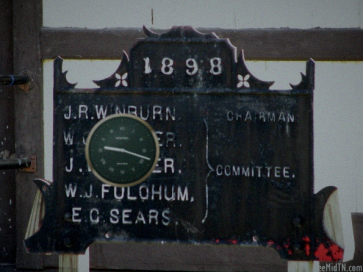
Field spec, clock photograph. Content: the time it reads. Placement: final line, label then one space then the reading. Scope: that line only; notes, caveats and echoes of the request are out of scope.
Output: 9:18
